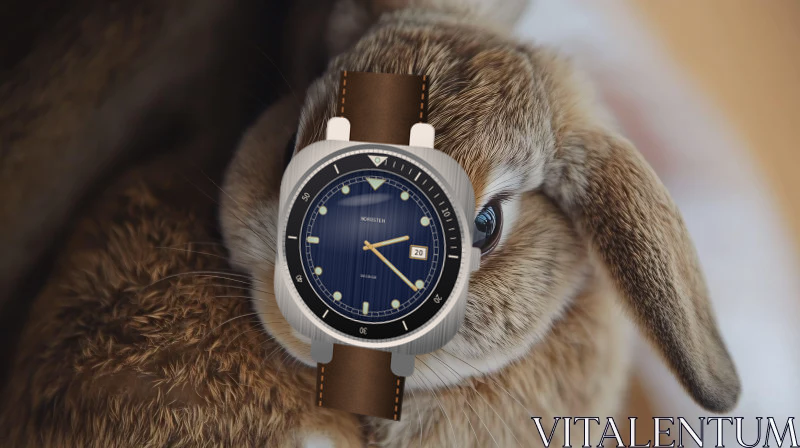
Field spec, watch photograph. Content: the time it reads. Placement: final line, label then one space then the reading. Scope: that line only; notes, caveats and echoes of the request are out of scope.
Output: 2:21
